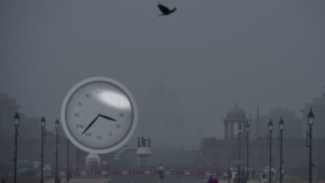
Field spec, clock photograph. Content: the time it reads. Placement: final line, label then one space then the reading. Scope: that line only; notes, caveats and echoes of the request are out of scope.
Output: 3:37
